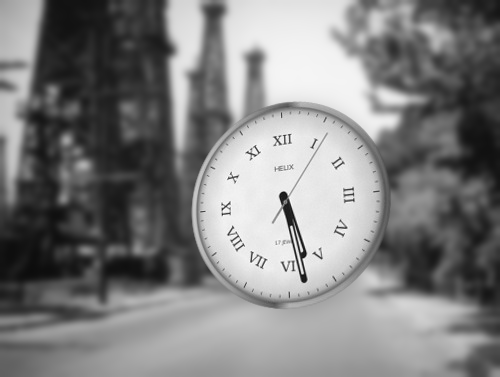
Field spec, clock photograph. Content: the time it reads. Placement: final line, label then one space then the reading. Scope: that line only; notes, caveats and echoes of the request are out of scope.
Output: 5:28:06
